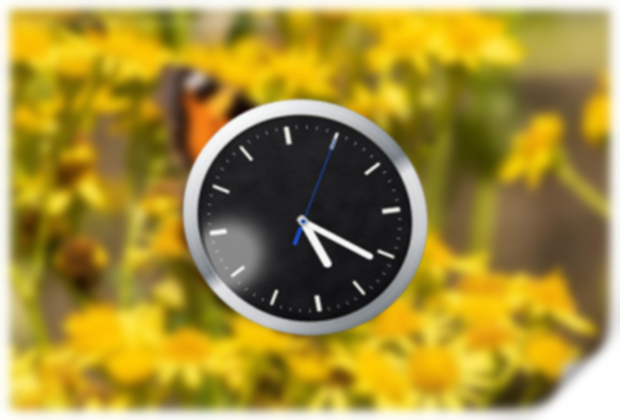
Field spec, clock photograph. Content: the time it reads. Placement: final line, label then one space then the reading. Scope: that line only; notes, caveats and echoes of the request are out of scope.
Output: 5:21:05
